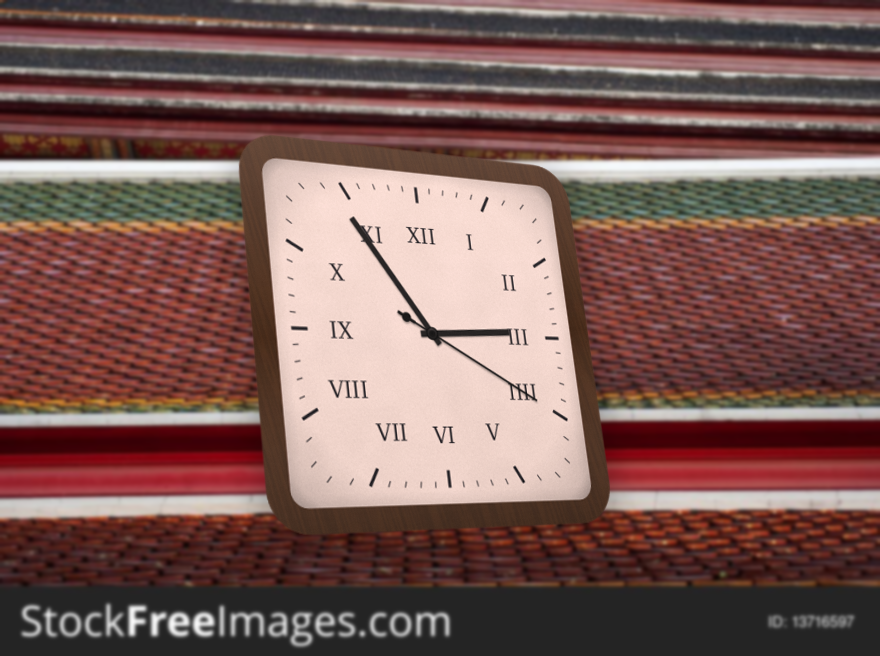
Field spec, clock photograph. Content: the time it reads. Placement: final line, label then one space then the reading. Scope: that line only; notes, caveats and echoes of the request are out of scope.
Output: 2:54:20
